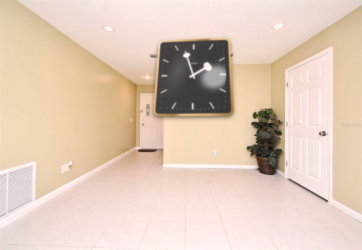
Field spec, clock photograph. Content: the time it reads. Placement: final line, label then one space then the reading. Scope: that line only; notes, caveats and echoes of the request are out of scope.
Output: 1:57
